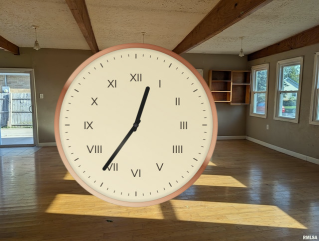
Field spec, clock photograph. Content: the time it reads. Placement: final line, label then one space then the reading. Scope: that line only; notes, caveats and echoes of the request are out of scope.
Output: 12:36
